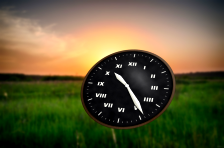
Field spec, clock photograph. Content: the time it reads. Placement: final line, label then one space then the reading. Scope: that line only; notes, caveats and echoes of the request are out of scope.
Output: 10:24
